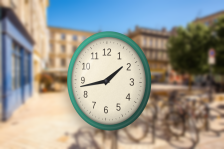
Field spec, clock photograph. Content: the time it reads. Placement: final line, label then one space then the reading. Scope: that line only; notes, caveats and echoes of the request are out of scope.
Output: 1:43
